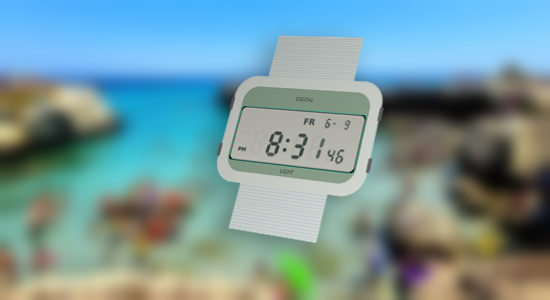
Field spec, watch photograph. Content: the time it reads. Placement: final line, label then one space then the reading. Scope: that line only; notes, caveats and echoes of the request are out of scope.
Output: 8:31:46
